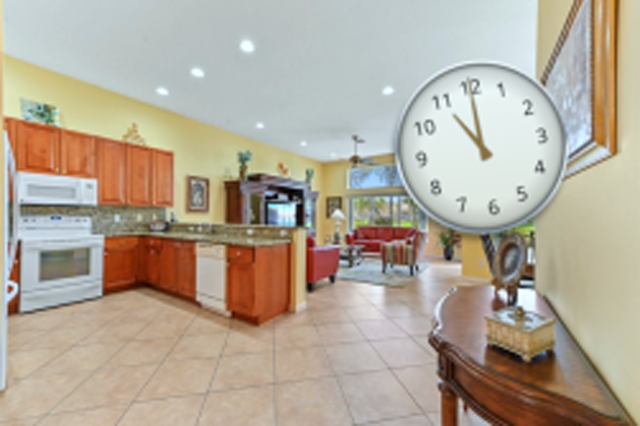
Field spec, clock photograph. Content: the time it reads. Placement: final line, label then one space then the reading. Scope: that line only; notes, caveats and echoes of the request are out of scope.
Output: 11:00
